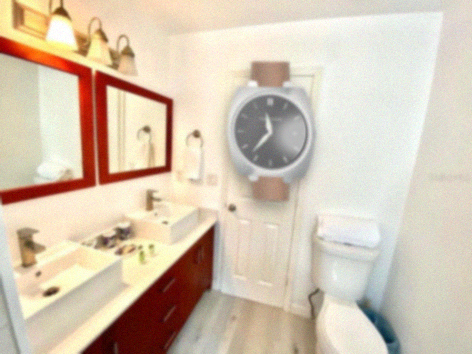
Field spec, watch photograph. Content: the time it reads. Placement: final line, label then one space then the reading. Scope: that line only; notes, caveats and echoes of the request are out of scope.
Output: 11:37
